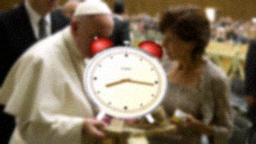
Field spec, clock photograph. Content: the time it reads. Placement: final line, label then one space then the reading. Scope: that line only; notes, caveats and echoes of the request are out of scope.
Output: 8:16
